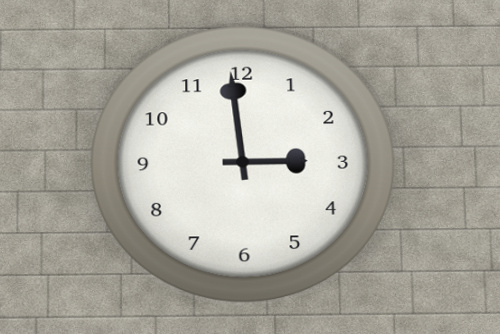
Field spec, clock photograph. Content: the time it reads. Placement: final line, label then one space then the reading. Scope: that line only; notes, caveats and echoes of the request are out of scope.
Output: 2:59
